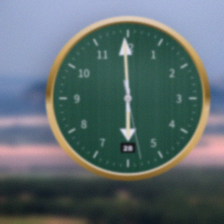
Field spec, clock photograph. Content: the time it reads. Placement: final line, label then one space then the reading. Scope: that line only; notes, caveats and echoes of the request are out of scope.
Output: 5:59:28
